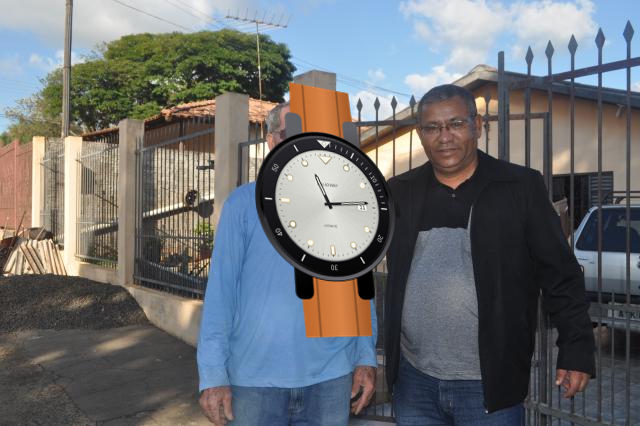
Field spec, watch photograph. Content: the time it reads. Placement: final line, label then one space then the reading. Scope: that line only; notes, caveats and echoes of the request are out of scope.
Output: 11:14
